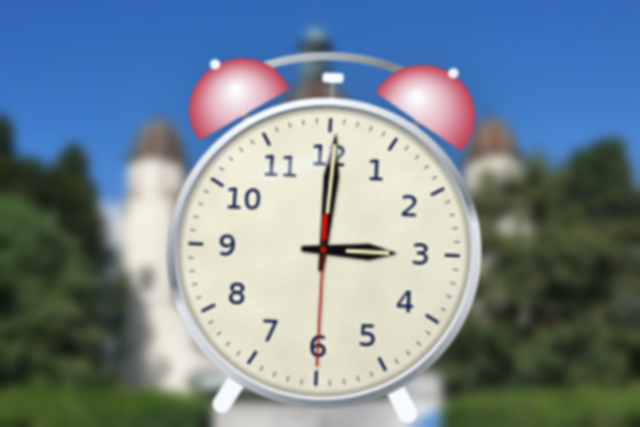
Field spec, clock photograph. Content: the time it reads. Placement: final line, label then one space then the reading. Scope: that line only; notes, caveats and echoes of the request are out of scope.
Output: 3:00:30
